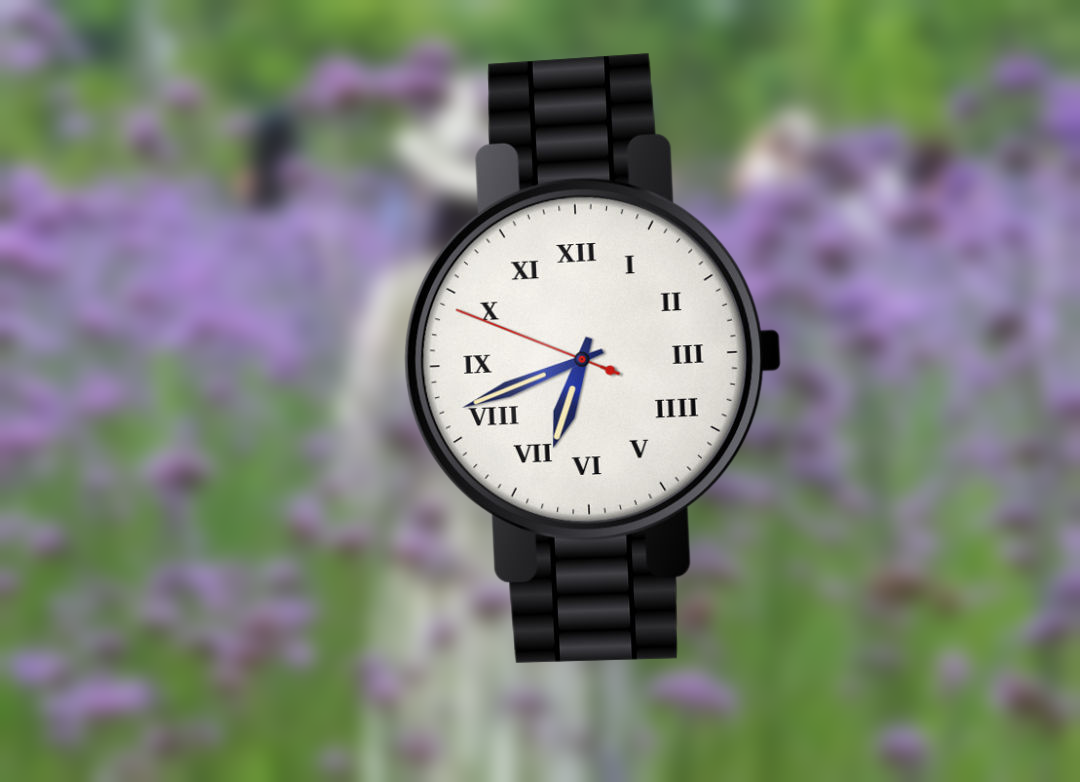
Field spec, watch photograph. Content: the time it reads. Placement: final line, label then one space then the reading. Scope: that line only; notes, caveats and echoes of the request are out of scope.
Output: 6:41:49
